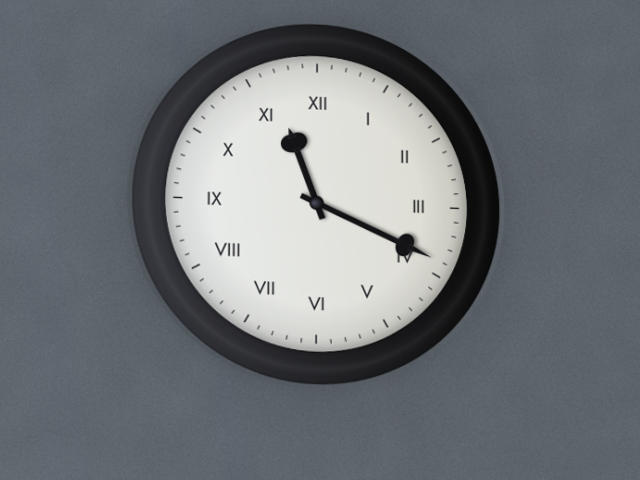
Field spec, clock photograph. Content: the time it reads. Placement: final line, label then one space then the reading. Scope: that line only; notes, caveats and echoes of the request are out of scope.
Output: 11:19
